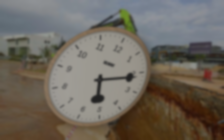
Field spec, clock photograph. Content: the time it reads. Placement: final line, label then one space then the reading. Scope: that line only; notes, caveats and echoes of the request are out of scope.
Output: 5:11
